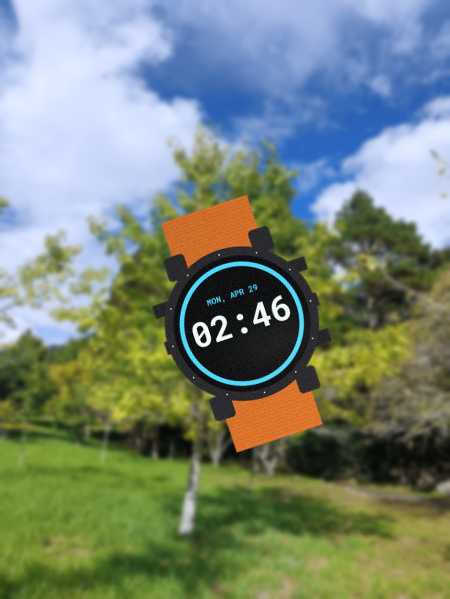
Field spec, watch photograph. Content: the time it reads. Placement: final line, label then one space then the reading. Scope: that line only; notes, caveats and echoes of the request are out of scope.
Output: 2:46
